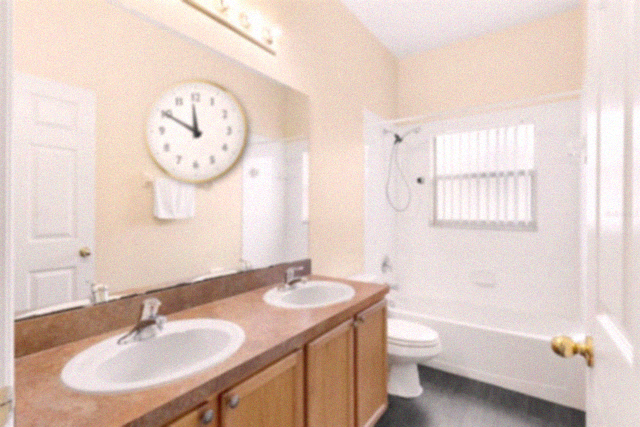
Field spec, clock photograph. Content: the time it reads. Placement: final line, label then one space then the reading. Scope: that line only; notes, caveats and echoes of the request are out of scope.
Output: 11:50
